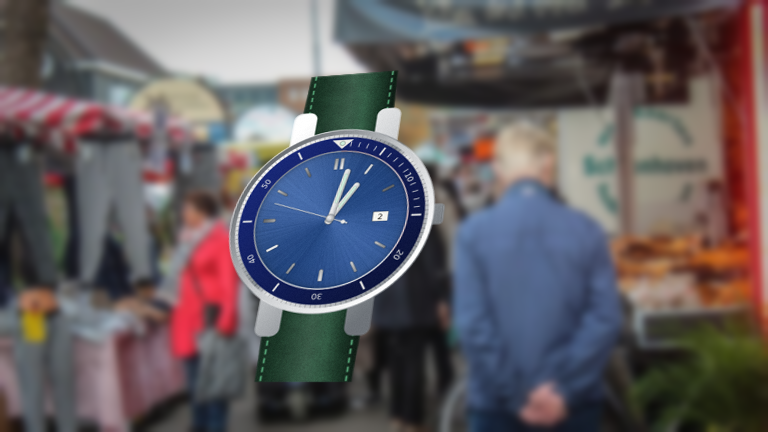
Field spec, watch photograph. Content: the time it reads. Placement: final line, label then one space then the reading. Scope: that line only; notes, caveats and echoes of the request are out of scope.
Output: 1:01:48
